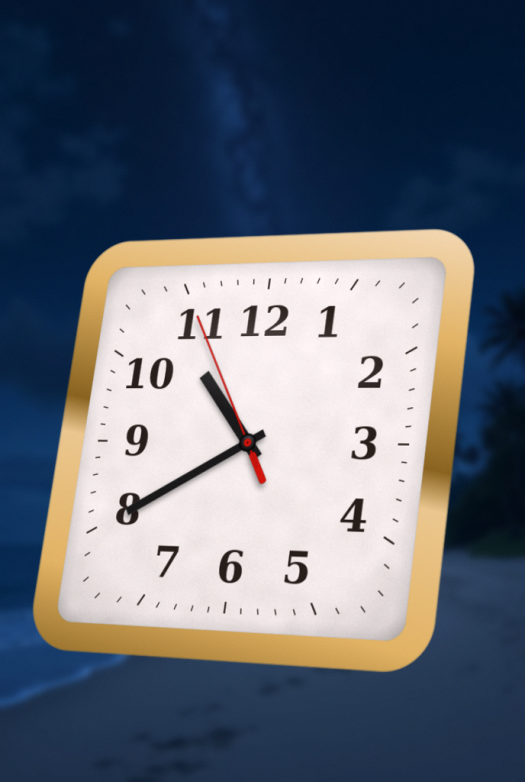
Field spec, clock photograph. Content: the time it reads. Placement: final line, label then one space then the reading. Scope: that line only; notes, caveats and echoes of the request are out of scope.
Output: 10:39:55
